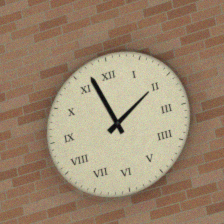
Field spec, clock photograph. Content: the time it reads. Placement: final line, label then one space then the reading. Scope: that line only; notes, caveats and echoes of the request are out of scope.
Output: 1:57
